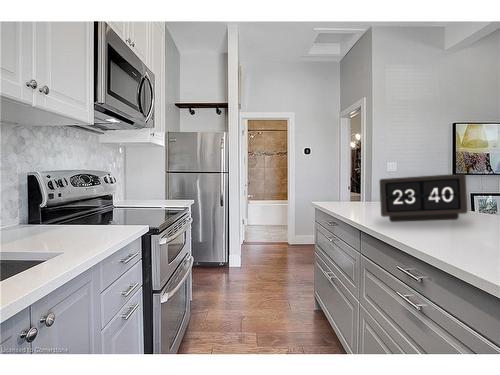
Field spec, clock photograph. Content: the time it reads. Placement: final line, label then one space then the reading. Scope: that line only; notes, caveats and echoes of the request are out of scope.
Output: 23:40
